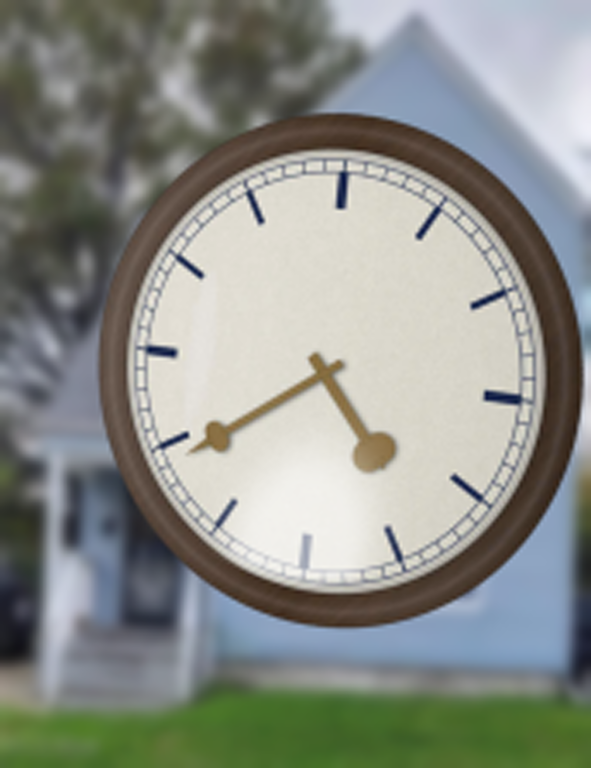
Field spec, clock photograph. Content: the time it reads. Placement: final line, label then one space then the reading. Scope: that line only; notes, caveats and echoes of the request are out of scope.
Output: 4:39
